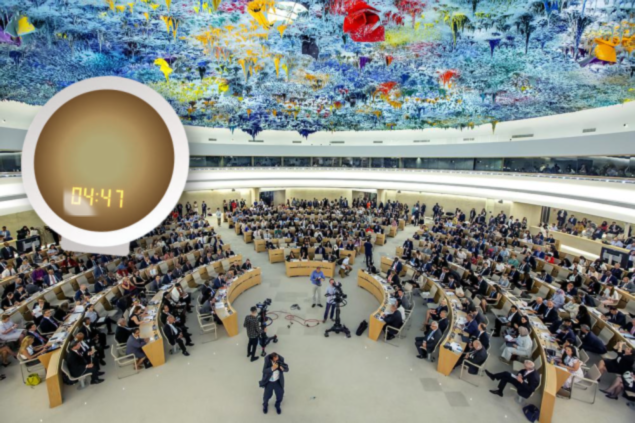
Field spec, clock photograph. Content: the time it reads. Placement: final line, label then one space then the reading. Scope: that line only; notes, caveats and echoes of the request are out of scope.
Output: 4:47
